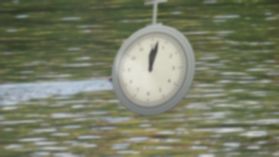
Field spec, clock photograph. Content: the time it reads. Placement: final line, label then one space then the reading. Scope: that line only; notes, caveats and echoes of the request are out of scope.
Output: 12:02
